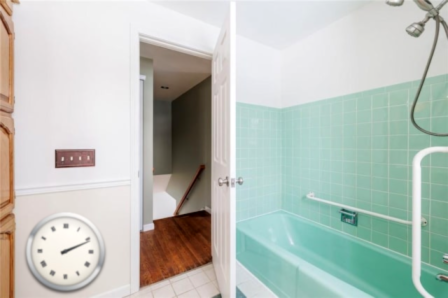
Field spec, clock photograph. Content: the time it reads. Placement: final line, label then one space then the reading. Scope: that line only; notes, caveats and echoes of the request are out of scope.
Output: 2:11
